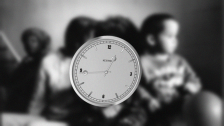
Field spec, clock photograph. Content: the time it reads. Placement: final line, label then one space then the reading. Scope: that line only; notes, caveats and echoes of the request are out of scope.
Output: 12:44
